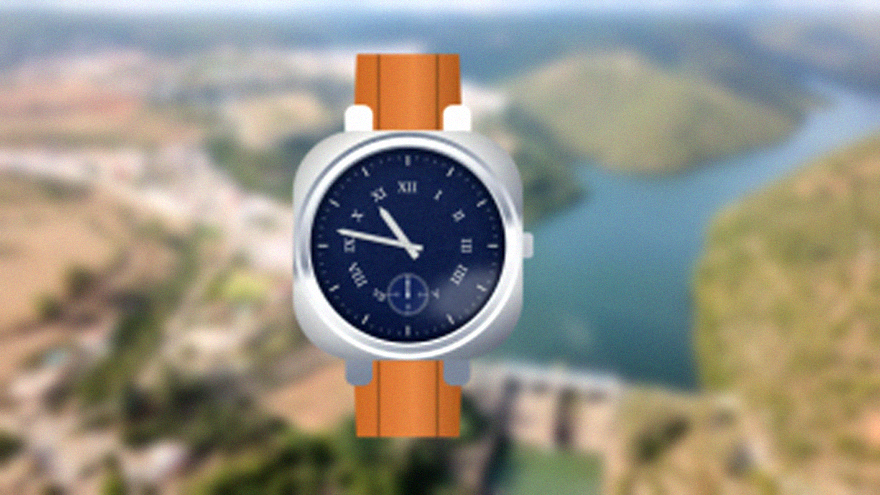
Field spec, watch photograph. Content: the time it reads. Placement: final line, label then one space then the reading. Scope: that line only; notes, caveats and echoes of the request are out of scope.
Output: 10:47
